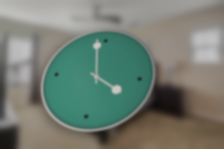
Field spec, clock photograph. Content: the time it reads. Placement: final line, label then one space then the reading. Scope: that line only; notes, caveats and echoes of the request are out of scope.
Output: 3:58
